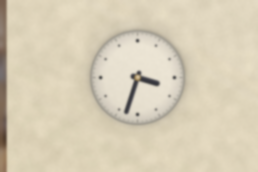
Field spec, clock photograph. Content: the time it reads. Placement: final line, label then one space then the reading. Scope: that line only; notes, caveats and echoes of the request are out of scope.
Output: 3:33
